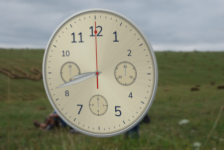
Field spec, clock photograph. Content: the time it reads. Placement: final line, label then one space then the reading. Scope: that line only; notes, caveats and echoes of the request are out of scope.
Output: 8:42
